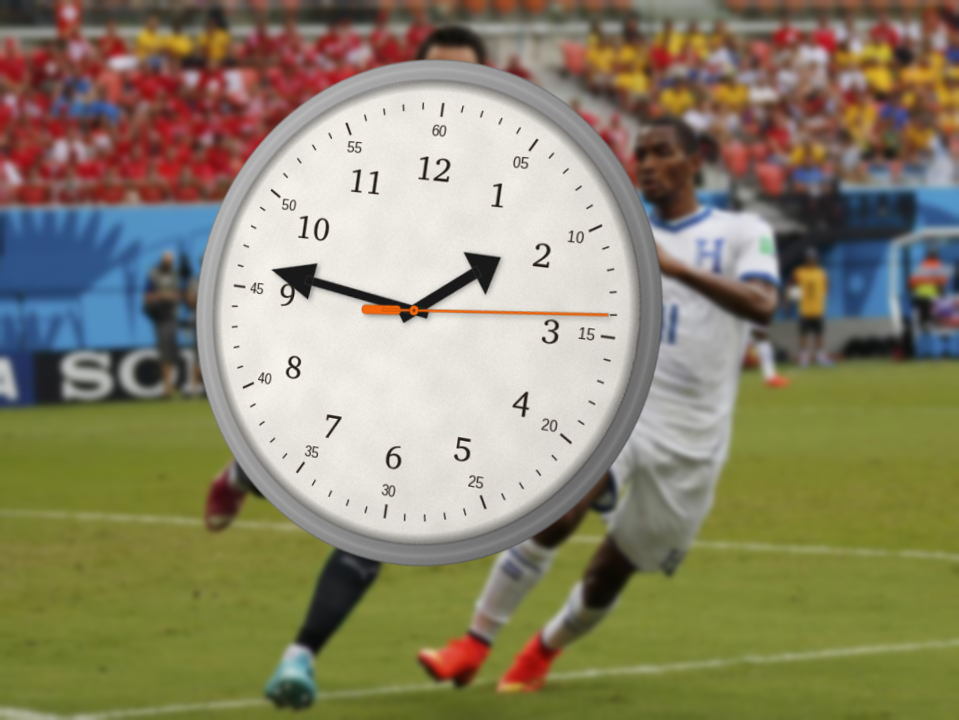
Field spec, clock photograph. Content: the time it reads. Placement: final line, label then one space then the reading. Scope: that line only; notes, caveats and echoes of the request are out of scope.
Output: 1:46:14
